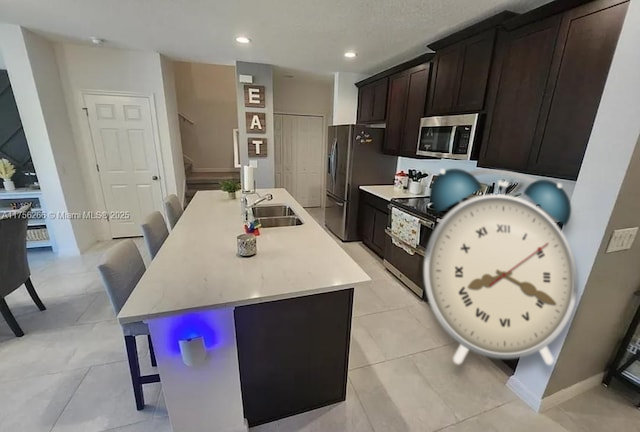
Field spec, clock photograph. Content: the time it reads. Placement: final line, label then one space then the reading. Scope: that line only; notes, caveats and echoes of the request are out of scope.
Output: 8:19:09
